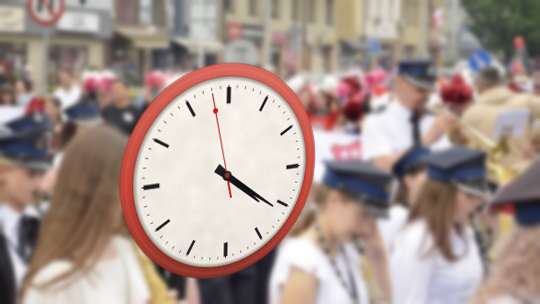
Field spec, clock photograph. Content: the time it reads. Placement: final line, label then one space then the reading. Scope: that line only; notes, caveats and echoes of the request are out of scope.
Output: 4:20:58
